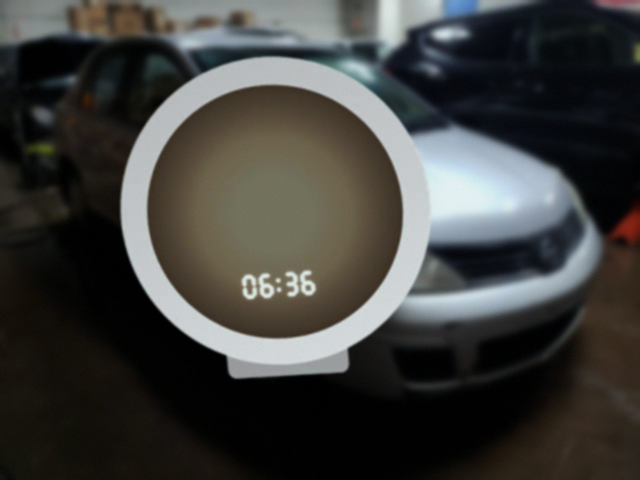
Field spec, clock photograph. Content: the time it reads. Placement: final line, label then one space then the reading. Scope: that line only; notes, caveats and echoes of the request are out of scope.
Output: 6:36
